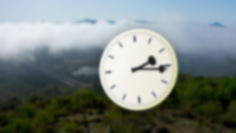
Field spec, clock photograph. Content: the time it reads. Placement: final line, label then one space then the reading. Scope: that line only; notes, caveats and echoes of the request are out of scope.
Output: 2:16
